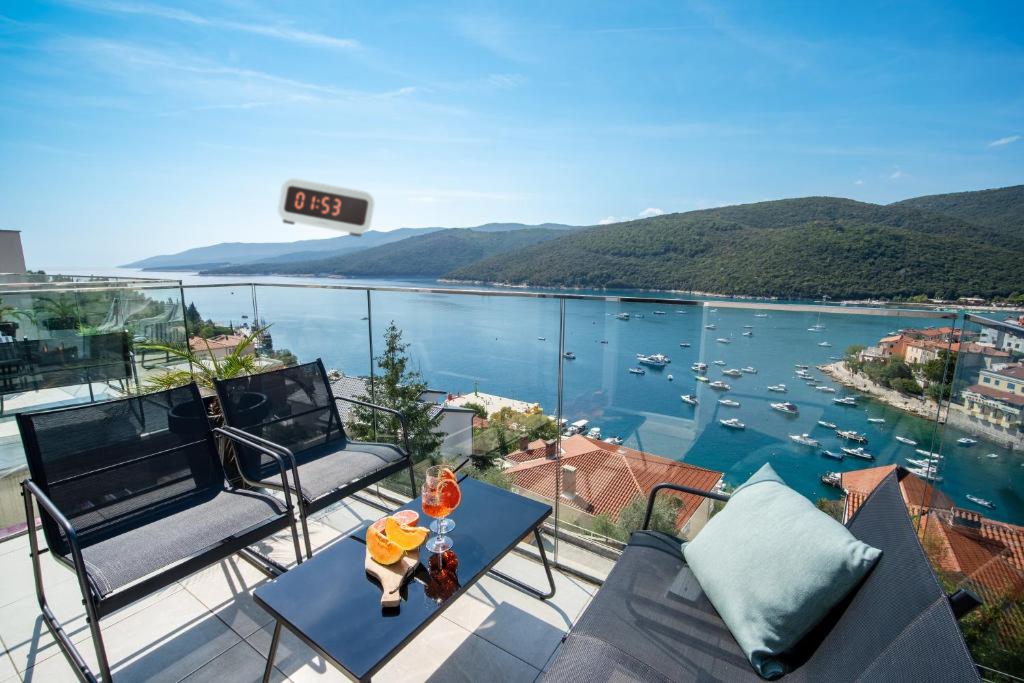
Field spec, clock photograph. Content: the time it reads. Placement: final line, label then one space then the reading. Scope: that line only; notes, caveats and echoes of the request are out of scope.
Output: 1:53
